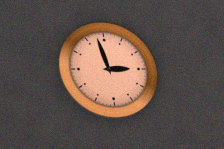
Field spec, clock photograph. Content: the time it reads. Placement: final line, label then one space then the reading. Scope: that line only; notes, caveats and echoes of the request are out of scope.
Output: 2:58
